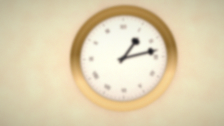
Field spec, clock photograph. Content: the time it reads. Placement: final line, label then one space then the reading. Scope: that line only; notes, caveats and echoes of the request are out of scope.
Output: 1:13
